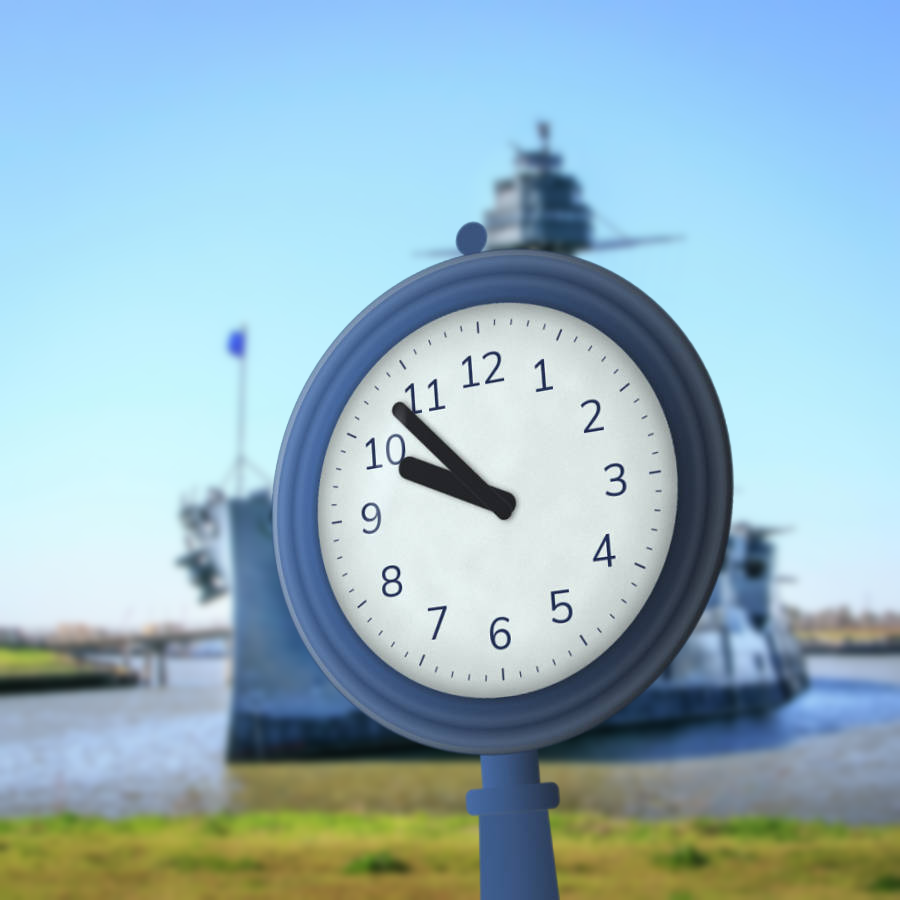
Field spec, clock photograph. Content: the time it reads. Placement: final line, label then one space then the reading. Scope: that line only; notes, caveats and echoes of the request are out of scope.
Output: 9:53
